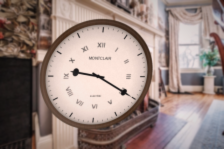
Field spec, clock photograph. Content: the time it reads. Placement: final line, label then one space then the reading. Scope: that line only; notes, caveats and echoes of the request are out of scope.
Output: 9:20
